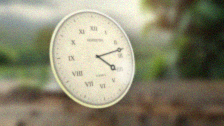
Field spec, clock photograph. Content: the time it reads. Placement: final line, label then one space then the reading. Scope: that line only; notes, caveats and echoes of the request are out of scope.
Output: 4:13
